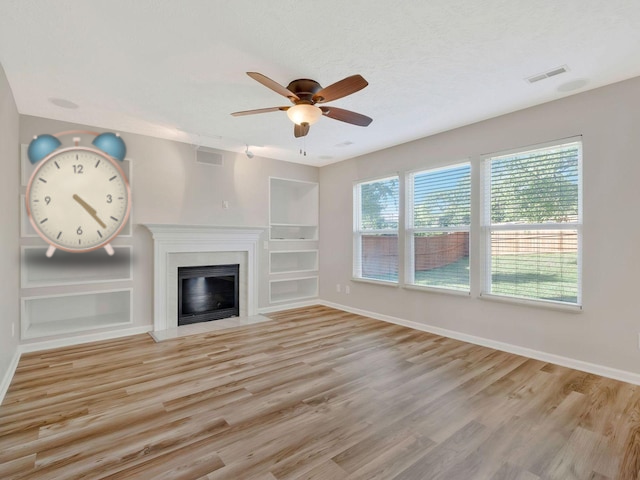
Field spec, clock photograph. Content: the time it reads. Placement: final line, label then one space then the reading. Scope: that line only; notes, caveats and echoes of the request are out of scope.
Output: 4:23
